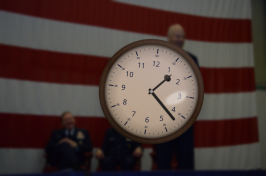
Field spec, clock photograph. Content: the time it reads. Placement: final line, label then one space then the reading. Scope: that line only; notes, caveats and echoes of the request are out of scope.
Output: 1:22
